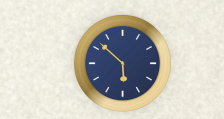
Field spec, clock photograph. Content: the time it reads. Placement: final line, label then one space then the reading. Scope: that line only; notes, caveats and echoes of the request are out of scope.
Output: 5:52
